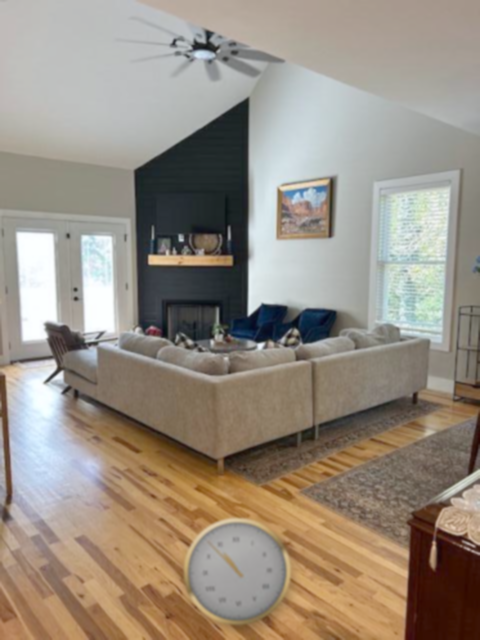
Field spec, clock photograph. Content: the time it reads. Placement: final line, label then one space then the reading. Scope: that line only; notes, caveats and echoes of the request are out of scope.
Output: 10:53
